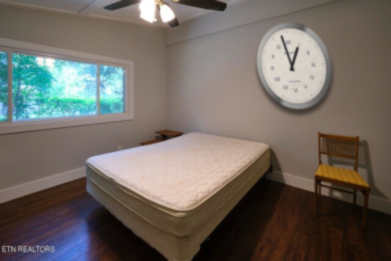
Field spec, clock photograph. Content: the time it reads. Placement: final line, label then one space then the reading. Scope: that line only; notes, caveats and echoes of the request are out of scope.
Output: 12:58
